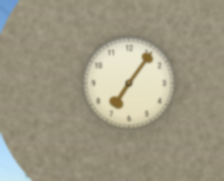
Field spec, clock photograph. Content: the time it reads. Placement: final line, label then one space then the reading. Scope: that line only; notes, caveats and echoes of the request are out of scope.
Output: 7:06
